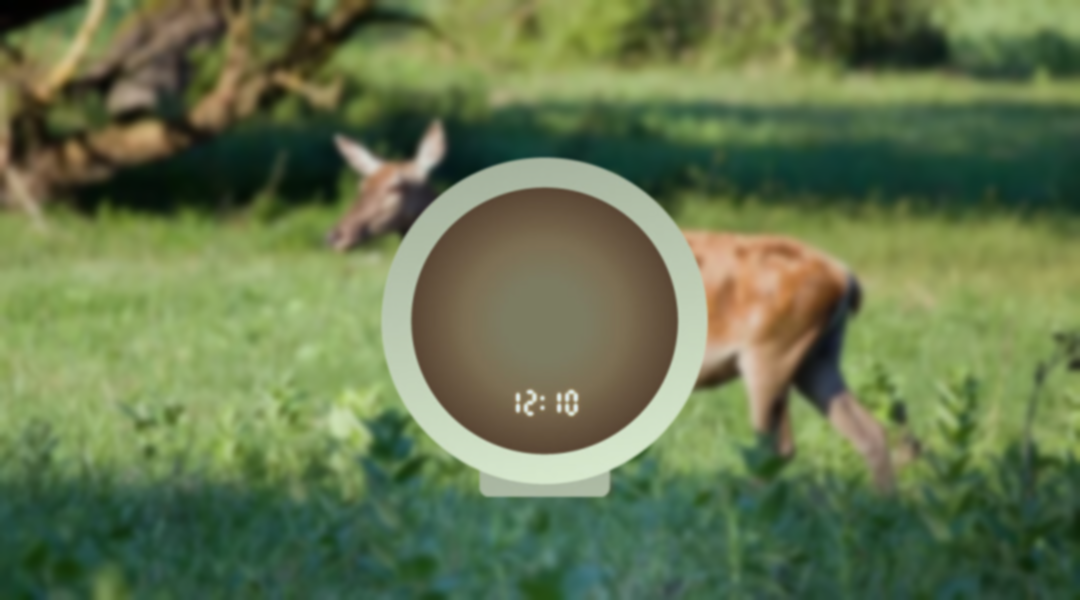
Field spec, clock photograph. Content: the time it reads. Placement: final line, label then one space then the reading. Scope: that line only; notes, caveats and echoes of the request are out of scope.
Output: 12:10
